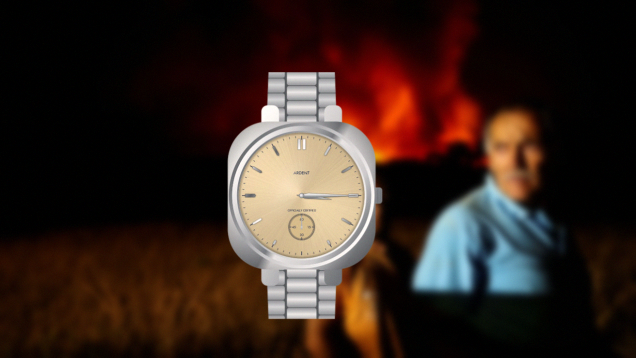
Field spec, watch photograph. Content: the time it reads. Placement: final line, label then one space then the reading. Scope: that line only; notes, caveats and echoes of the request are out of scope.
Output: 3:15
